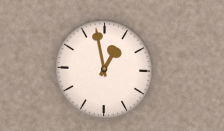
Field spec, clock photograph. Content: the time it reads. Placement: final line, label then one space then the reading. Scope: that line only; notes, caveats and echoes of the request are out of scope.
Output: 12:58
